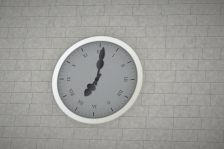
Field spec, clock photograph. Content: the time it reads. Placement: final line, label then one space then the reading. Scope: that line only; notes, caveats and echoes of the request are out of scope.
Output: 7:01
